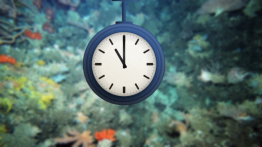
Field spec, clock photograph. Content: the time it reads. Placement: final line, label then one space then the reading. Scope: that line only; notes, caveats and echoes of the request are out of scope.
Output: 11:00
